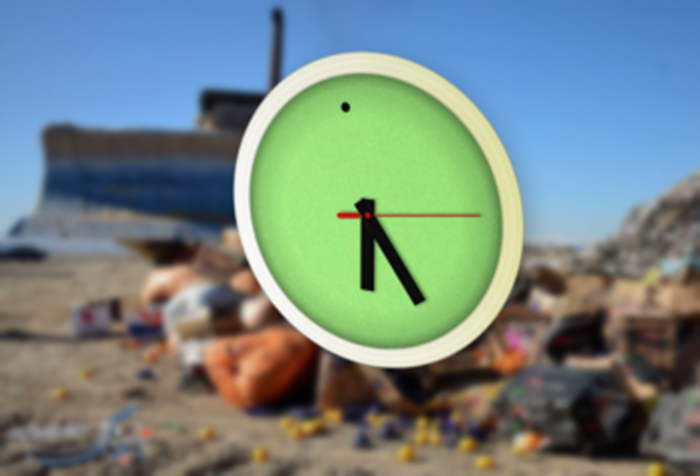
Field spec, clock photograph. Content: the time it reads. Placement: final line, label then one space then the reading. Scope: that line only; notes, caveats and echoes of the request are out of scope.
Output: 6:26:16
